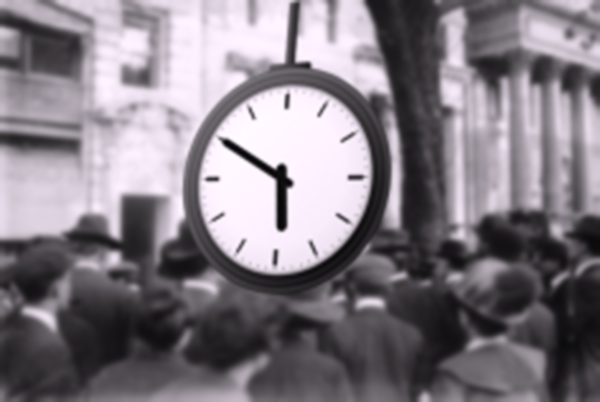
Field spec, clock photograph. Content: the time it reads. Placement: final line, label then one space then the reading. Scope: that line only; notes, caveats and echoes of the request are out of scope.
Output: 5:50
